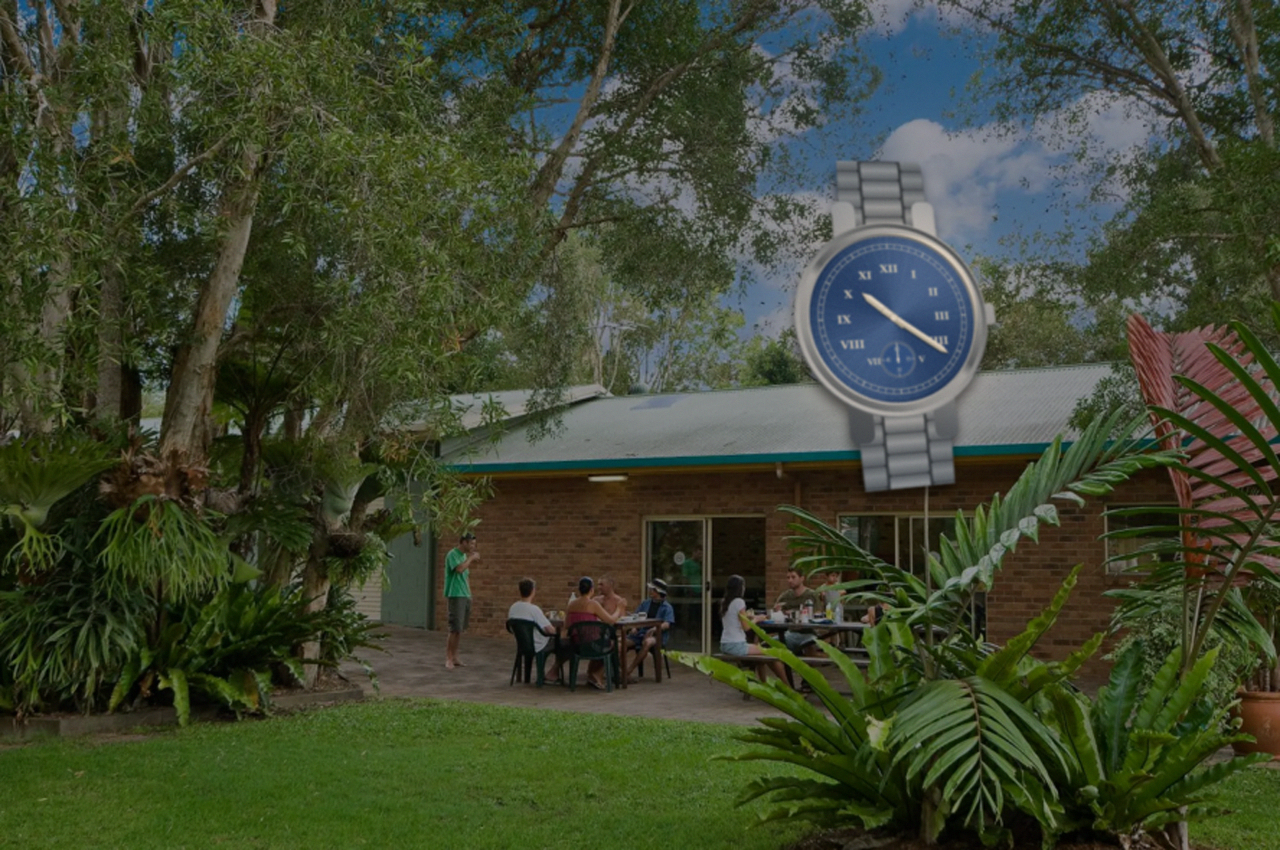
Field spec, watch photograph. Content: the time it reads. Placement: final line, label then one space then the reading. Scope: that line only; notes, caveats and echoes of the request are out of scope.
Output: 10:21
